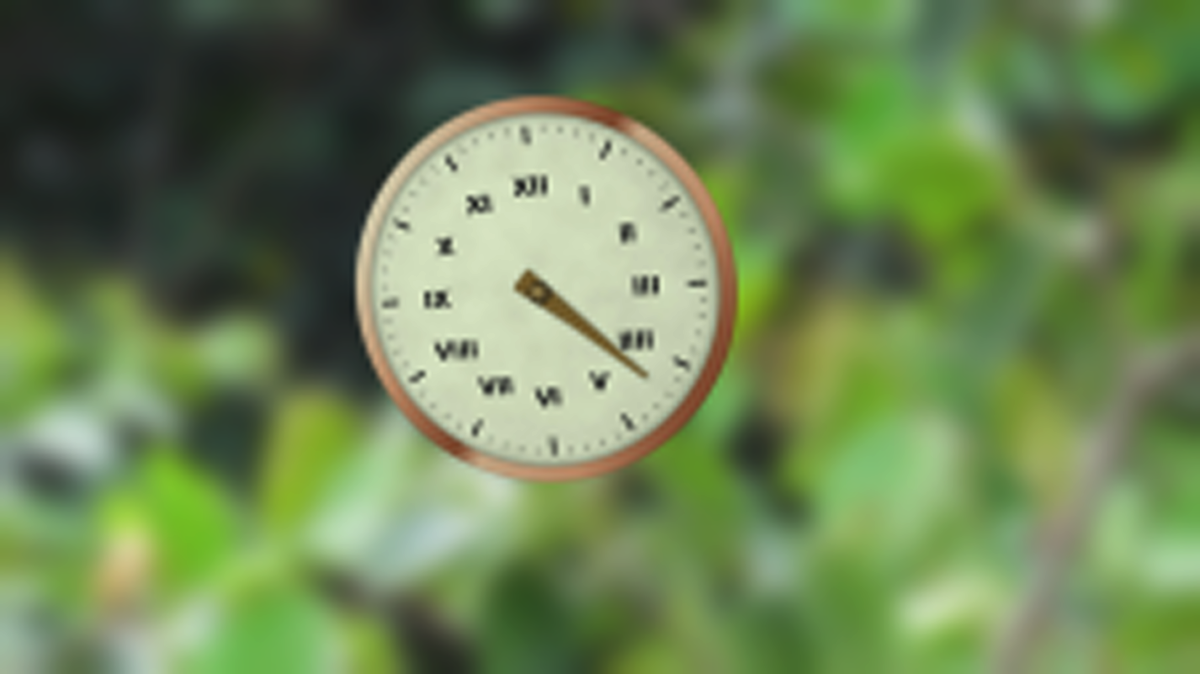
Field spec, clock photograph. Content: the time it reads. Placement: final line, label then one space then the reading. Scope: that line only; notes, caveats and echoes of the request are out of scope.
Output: 4:22
